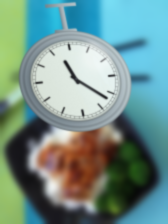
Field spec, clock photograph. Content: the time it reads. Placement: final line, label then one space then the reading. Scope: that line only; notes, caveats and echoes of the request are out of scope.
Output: 11:22
